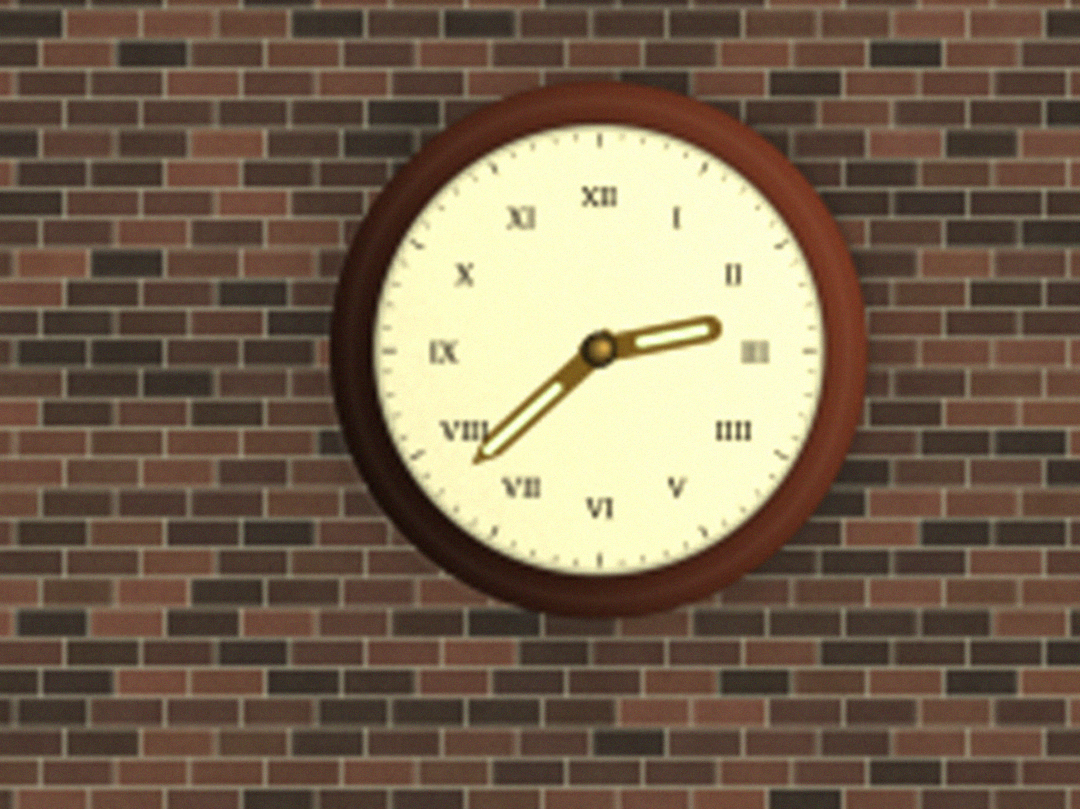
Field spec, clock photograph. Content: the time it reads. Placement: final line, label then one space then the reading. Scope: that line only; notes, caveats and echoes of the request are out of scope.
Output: 2:38
